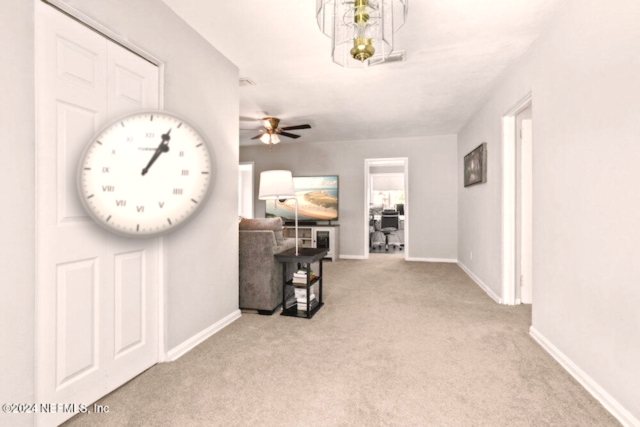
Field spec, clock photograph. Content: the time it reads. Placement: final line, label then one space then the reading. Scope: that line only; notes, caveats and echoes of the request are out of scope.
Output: 1:04
